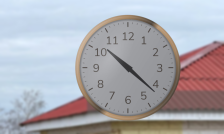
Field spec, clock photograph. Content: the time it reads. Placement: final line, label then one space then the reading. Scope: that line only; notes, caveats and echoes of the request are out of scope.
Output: 10:22
